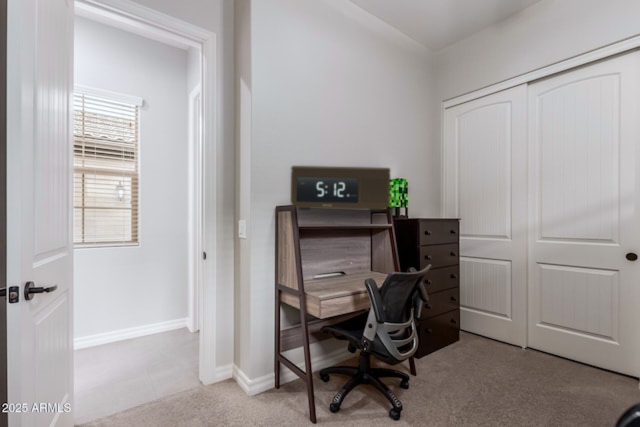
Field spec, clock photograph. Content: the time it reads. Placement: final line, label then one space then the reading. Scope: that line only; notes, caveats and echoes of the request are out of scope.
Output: 5:12
